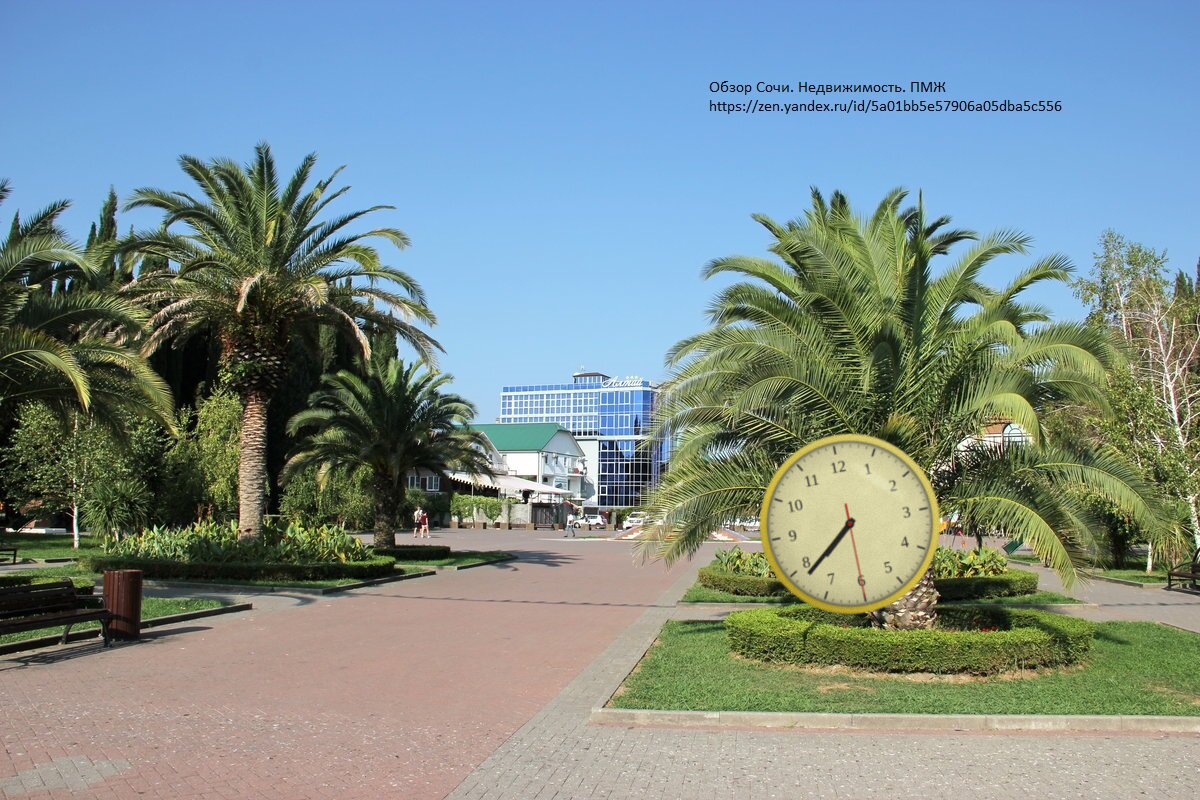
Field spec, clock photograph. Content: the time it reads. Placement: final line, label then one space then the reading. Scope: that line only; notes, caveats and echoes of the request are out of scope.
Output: 7:38:30
